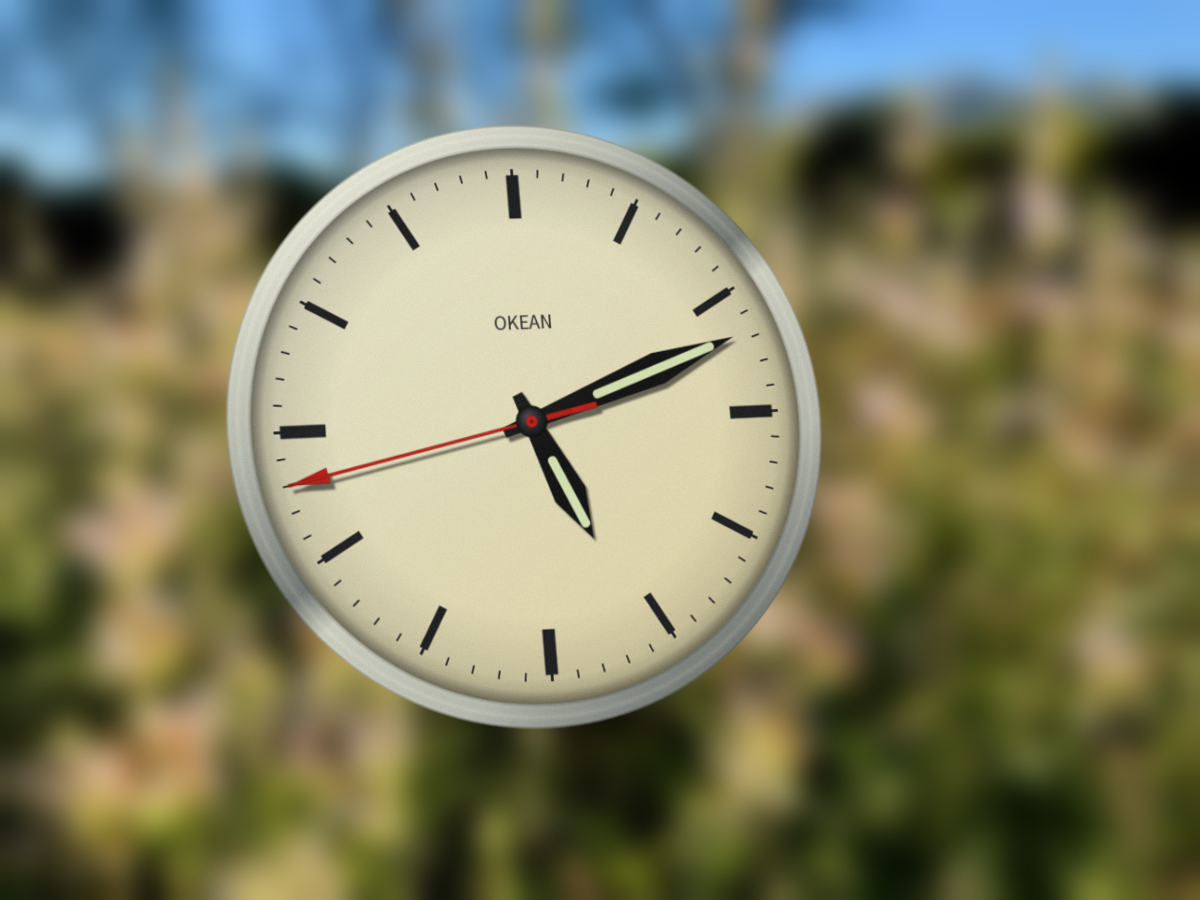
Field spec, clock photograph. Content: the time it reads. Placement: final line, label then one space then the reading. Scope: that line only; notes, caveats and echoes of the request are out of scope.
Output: 5:11:43
